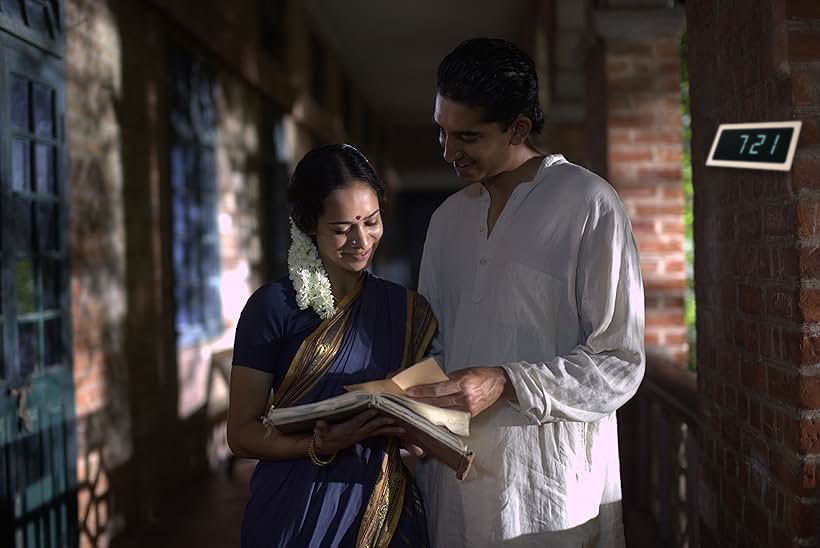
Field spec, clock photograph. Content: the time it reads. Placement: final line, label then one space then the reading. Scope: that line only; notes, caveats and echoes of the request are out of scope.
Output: 7:21
